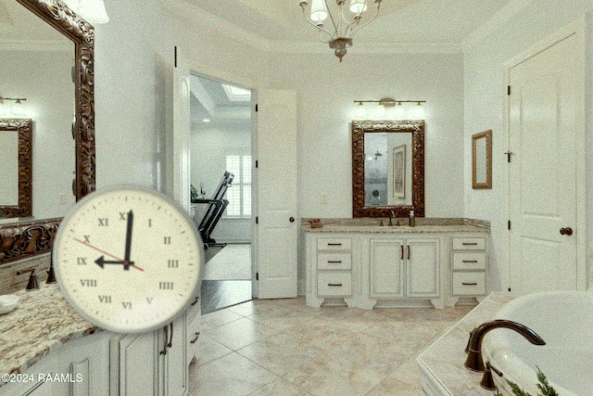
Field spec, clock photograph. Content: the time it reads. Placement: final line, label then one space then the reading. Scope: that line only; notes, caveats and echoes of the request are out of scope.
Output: 9:00:49
